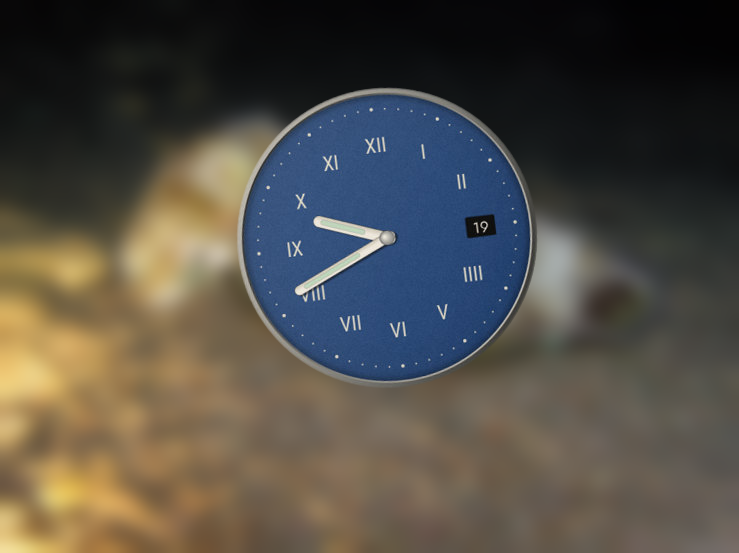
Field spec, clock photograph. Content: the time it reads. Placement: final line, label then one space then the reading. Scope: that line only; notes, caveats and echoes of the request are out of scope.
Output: 9:41
